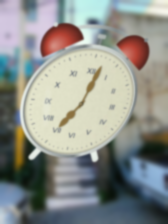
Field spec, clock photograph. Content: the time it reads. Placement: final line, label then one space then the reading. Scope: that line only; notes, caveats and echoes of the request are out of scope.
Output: 7:02
